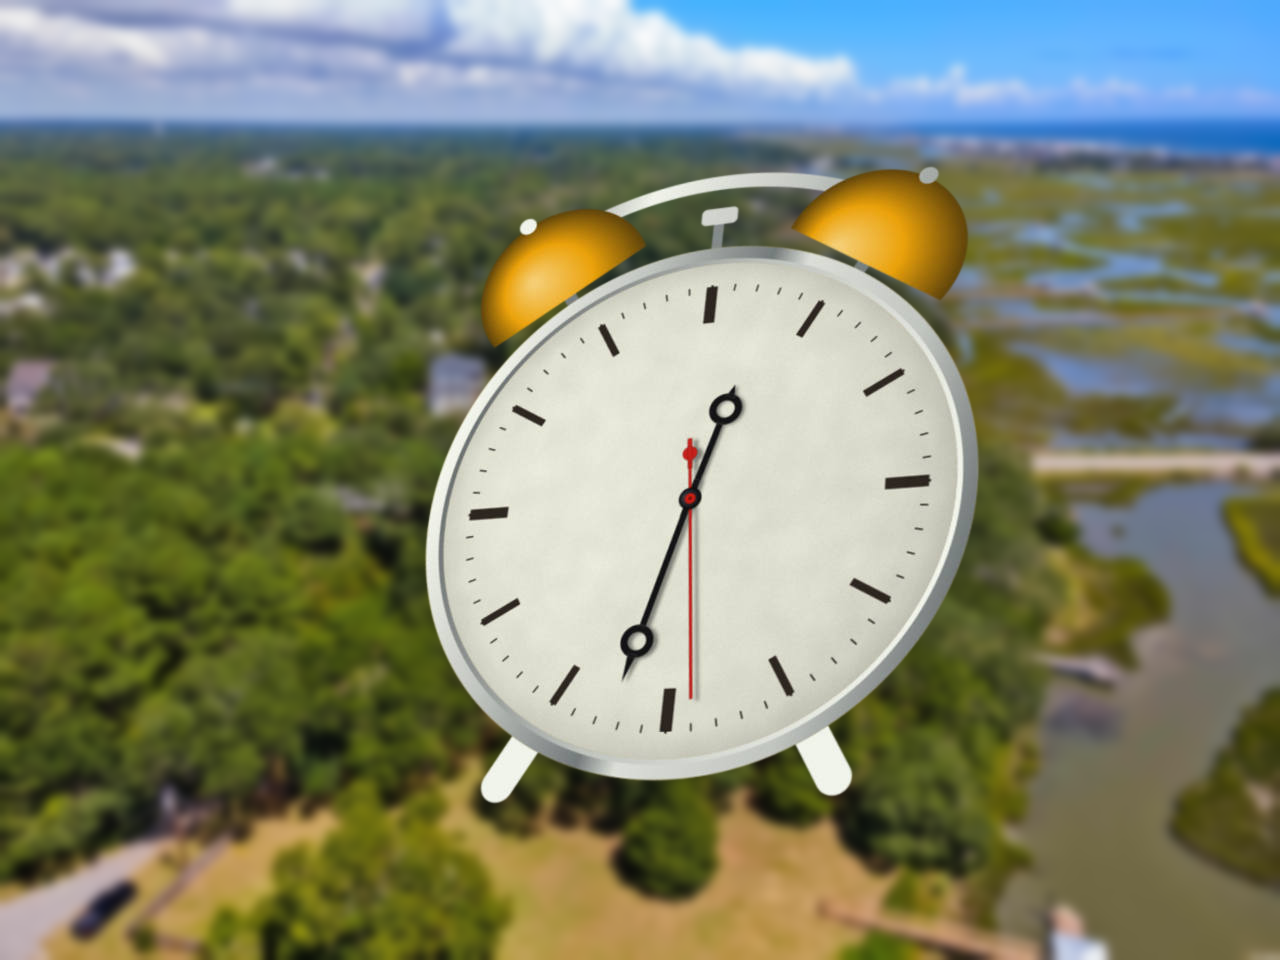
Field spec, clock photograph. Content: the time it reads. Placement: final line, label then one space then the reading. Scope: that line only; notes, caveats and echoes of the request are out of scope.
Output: 12:32:29
